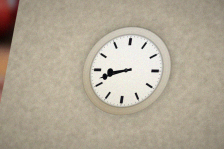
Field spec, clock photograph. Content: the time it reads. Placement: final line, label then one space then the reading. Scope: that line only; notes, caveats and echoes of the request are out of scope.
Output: 8:42
